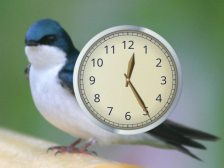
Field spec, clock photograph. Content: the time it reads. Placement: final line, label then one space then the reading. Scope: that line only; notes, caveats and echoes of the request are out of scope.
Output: 12:25
